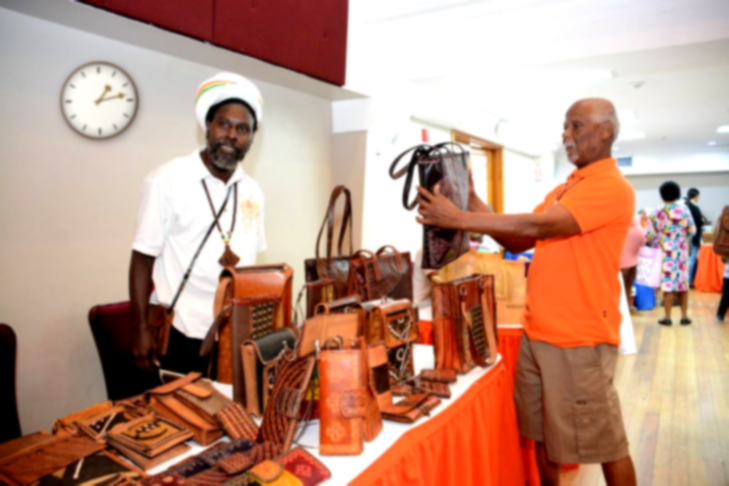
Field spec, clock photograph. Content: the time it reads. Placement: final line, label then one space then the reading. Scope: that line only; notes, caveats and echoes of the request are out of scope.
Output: 1:13
